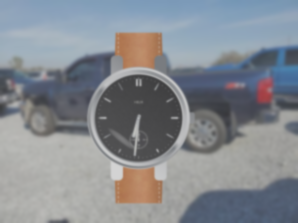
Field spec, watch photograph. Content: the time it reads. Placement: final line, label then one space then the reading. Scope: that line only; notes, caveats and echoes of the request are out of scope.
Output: 6:31
